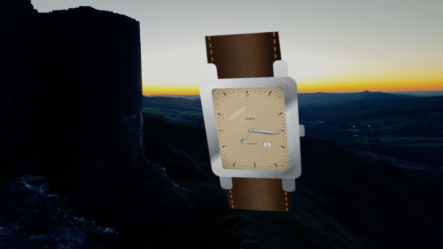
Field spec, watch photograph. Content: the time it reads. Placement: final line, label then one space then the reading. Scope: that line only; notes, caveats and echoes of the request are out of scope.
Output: 7:16
